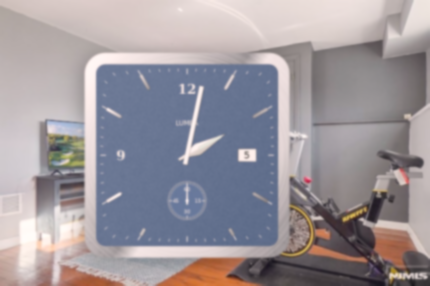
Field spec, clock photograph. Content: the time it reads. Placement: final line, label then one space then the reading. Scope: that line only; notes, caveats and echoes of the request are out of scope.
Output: 2:02
